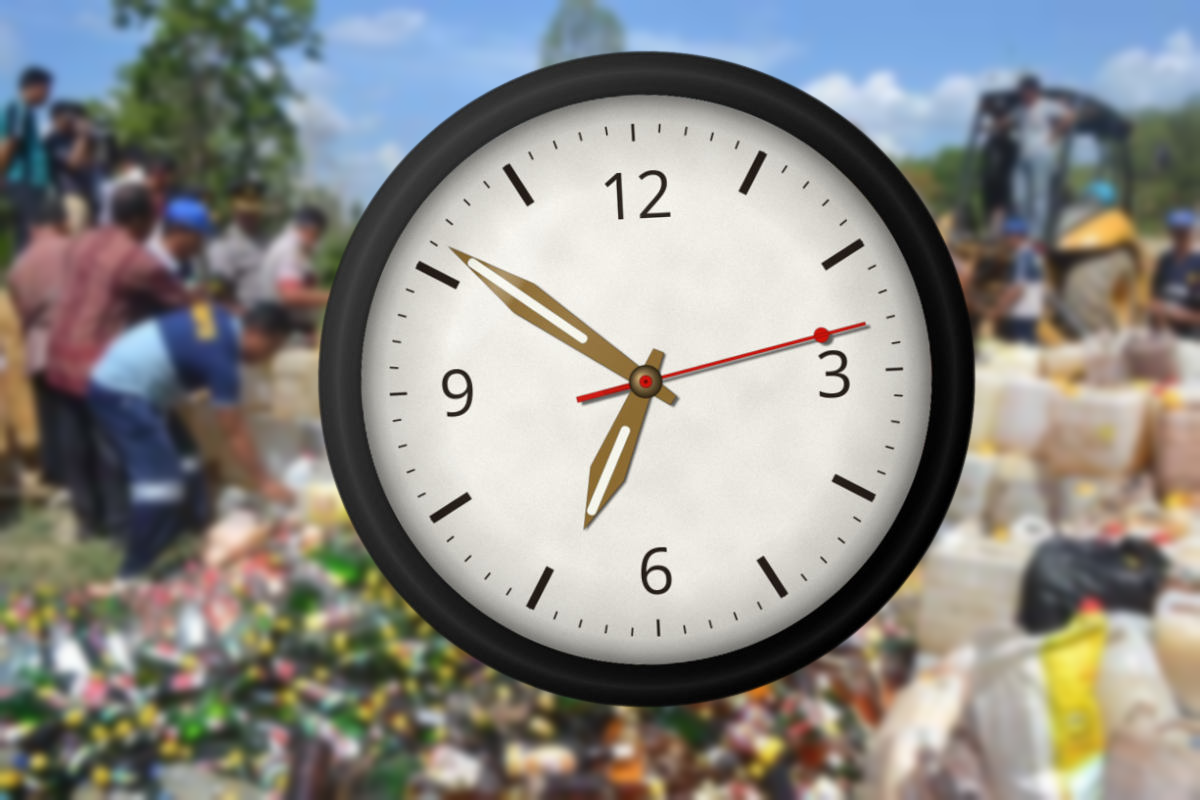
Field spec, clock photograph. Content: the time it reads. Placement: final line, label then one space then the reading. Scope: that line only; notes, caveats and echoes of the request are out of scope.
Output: 6:51:13
